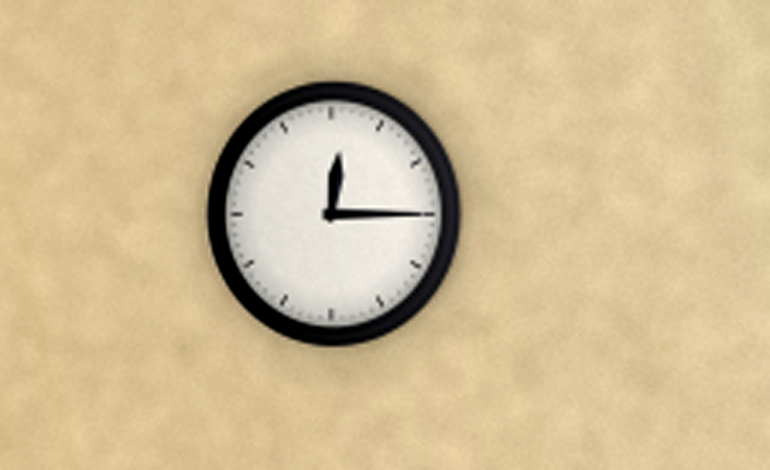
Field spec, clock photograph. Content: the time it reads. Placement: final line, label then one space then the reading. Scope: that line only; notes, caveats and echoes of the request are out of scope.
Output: 12:15
